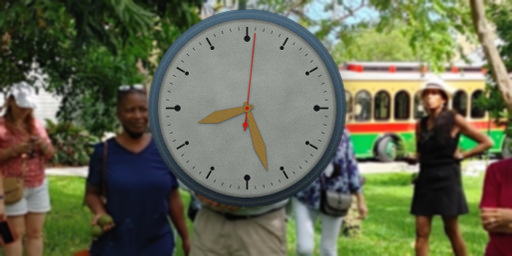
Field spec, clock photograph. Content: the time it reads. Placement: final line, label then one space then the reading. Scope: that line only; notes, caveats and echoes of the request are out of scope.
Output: 8:27:01
